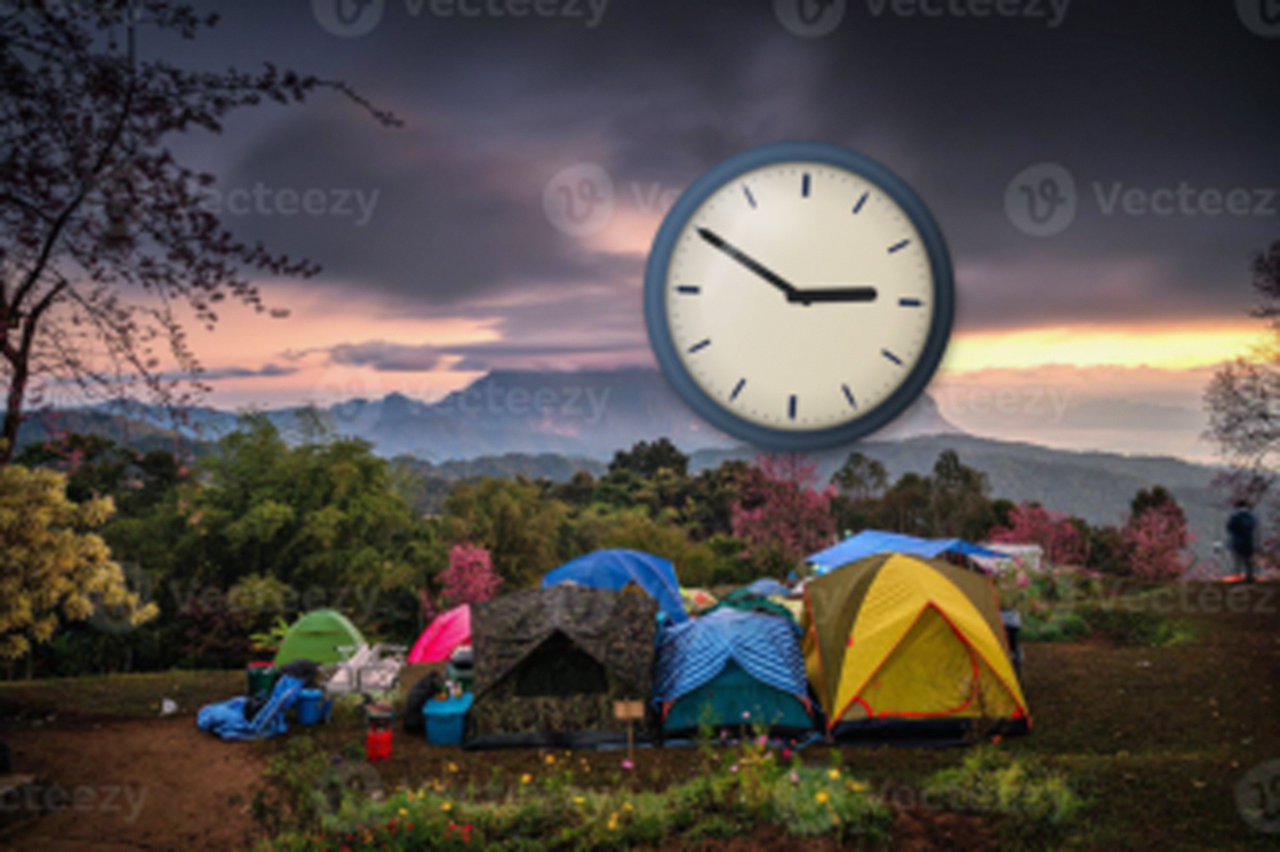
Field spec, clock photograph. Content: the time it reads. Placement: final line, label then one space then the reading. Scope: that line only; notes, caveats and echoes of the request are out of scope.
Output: 2:50
